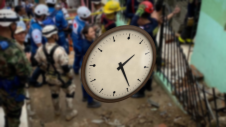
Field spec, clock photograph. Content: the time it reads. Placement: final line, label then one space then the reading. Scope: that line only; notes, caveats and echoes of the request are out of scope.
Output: 1:24
